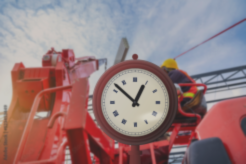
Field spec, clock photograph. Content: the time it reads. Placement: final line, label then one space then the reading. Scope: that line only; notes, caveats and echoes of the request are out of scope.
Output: 12:52
